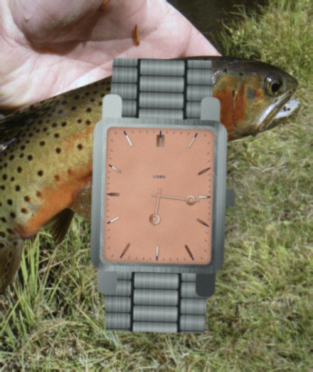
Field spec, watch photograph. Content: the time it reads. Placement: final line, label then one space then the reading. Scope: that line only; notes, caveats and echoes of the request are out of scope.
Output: 6:16
